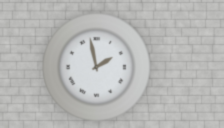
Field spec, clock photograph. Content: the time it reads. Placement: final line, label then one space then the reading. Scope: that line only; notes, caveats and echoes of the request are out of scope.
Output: 1:58
